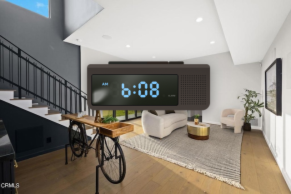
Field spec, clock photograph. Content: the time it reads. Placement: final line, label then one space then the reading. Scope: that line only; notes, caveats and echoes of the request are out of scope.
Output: 6:08
